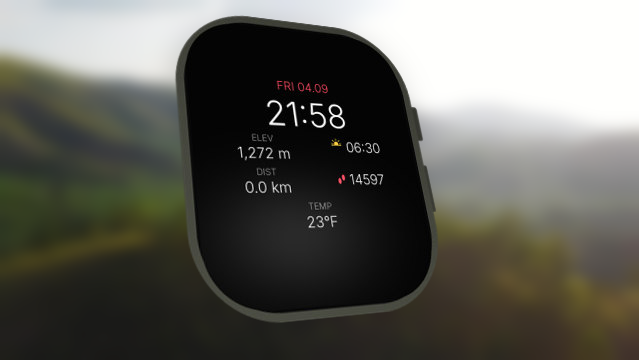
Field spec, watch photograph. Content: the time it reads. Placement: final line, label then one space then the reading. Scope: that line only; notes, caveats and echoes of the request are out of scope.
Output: 21:58
